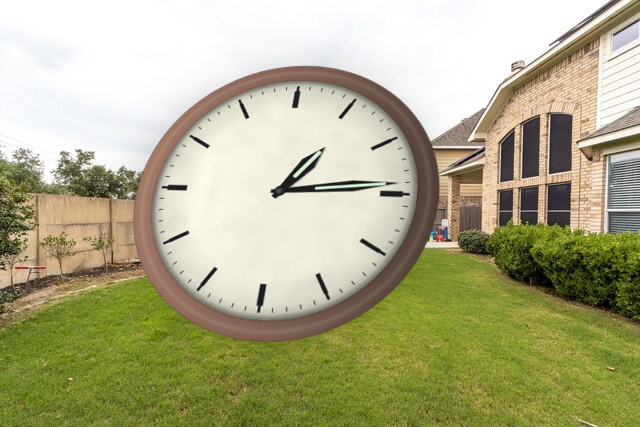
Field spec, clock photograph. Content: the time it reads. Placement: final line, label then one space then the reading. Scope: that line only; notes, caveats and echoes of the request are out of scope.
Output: 1:14
